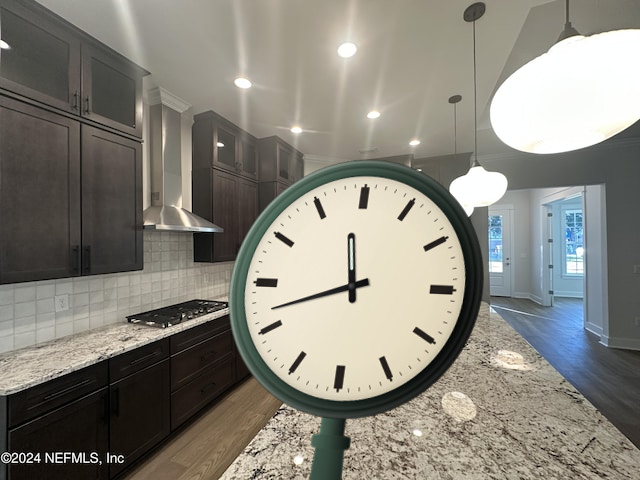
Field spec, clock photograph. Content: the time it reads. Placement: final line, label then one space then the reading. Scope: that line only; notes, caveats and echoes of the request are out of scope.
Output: 11:42
